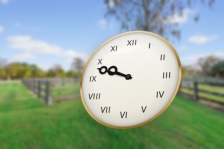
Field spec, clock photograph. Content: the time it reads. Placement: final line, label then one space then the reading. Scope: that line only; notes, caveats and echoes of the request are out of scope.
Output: 9:48
